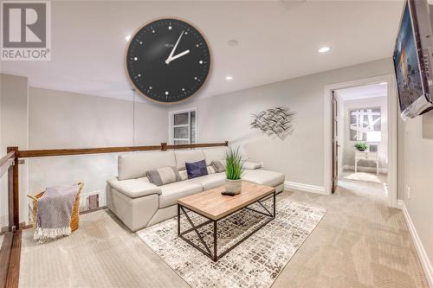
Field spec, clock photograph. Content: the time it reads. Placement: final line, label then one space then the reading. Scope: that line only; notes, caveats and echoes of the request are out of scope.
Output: 2:04
